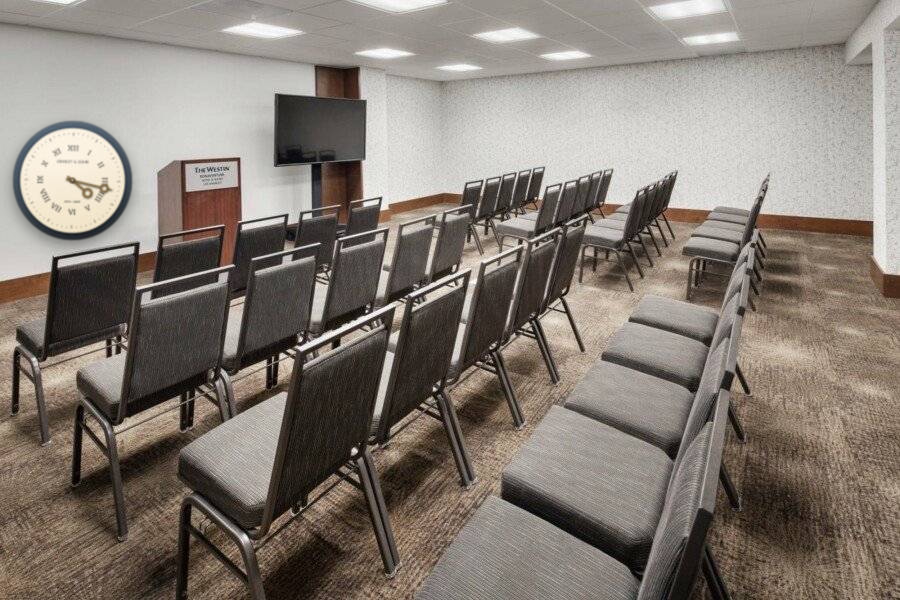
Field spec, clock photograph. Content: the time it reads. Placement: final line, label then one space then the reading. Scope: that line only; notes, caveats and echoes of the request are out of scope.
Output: 4:17
